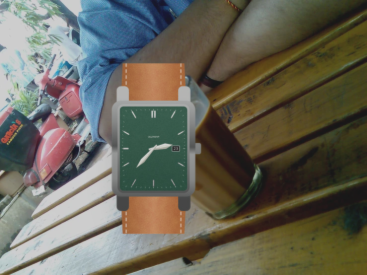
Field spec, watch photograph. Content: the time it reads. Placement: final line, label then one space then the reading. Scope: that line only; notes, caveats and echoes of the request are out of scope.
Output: 2:37
